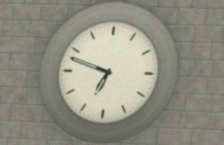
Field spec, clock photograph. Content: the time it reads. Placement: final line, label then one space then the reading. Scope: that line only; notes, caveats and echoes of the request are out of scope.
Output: 6:48
